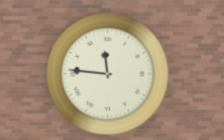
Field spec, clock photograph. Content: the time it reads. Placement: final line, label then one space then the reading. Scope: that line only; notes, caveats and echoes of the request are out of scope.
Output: 11:46
